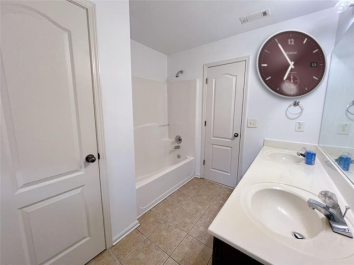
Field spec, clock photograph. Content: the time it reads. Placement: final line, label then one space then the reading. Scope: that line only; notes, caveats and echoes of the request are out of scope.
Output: 6:55
